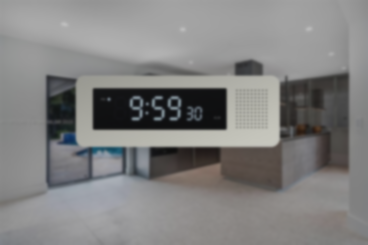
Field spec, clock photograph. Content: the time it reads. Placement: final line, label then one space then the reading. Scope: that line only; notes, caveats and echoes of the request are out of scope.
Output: 9:59:30
